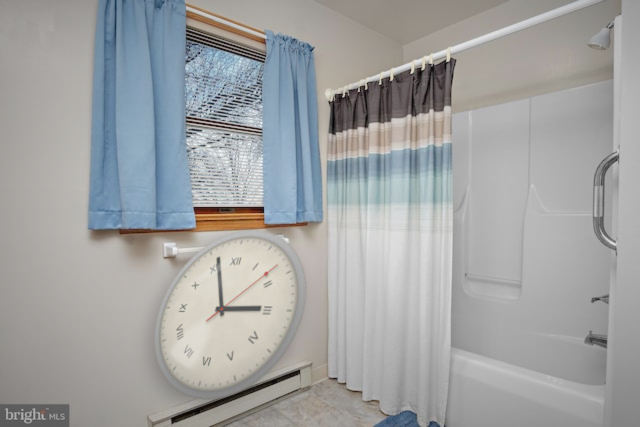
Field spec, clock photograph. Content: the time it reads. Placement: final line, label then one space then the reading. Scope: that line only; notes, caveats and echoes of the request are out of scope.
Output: 2:56:08
